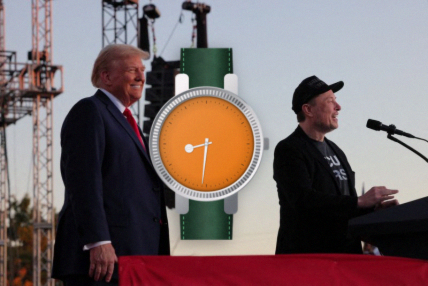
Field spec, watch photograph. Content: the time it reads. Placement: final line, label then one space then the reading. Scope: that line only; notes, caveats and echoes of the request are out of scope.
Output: 8:31
